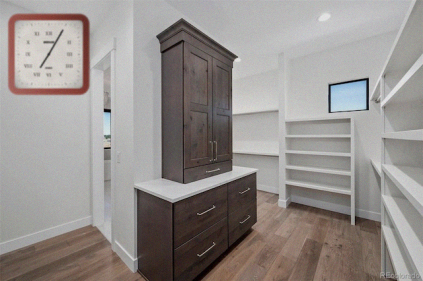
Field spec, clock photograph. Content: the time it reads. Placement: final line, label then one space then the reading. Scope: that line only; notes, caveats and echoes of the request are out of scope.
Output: 7:05
